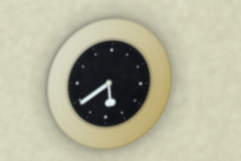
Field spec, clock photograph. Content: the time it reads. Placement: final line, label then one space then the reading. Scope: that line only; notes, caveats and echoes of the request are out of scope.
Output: 5:39
